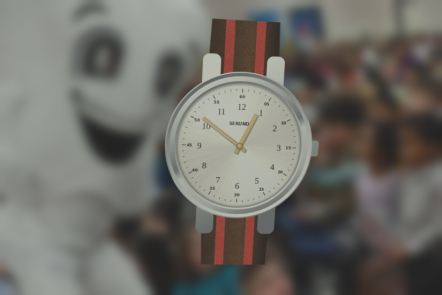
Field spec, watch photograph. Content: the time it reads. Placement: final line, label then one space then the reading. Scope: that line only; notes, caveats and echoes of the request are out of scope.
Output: 12:51
